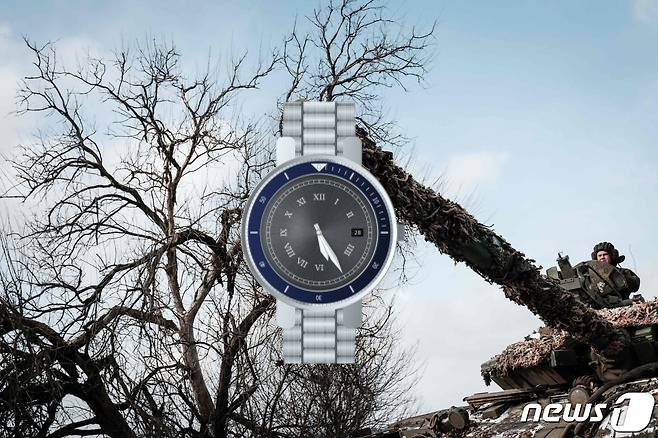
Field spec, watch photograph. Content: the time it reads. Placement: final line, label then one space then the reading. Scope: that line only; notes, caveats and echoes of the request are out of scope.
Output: 5:25
